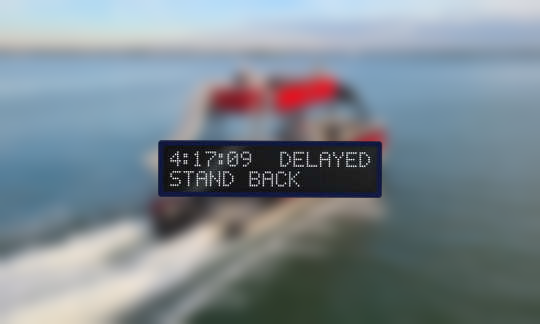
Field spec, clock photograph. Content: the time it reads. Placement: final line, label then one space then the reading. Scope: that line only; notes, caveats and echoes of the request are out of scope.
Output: 4:17:09
